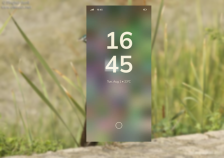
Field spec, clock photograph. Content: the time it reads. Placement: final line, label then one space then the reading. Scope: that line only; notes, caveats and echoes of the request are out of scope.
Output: 16:45
